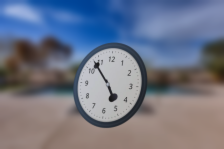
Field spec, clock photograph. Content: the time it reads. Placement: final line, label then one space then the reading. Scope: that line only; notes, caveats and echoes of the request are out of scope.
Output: 4:53
